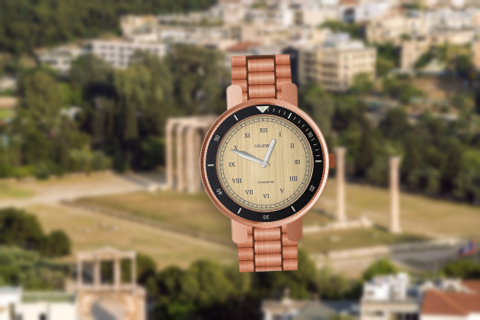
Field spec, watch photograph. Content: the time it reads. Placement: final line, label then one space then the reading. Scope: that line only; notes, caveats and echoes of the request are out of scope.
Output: 12:49
